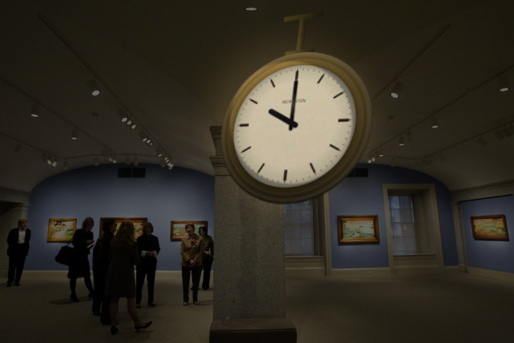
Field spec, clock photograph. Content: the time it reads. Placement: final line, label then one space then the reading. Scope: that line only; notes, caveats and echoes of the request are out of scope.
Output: 10:00
